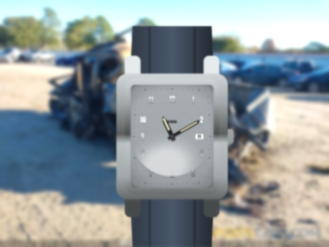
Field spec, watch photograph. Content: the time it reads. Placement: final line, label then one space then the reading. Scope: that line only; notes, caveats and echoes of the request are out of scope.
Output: 11:10
